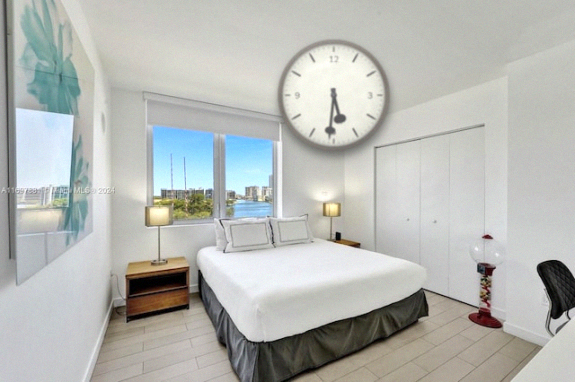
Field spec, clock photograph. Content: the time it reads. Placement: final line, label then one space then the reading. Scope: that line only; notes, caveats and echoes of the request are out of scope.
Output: 5:31
